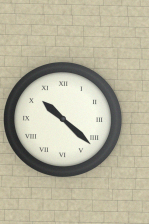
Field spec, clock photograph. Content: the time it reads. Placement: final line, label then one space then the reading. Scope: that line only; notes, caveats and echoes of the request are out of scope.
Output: 10:22
